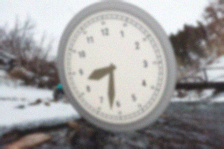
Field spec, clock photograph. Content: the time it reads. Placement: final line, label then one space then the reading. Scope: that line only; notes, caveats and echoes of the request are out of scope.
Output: 8:32
